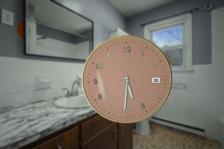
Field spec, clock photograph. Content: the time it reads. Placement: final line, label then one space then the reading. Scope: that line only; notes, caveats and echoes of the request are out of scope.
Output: 5:31
